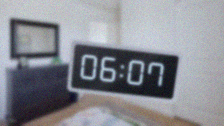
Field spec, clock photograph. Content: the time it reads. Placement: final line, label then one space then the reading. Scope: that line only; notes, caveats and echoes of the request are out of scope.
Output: 6:07
